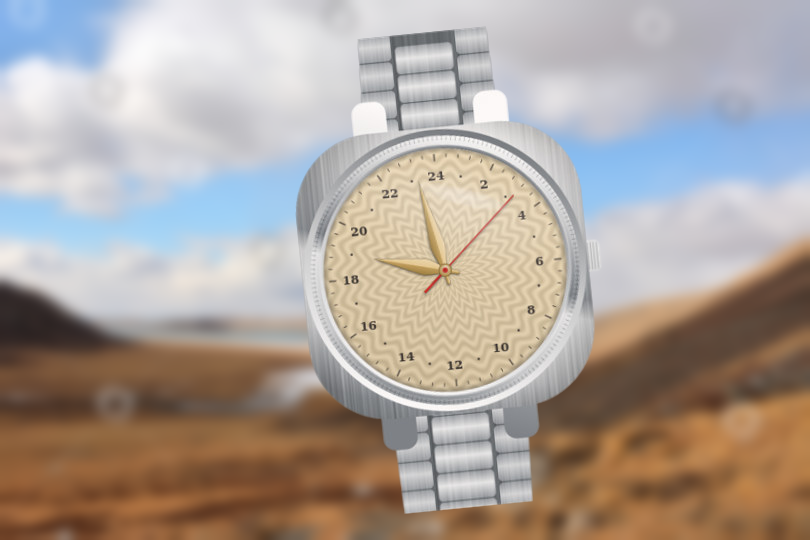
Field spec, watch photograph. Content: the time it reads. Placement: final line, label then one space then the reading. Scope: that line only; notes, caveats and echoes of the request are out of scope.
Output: 18:58:08
